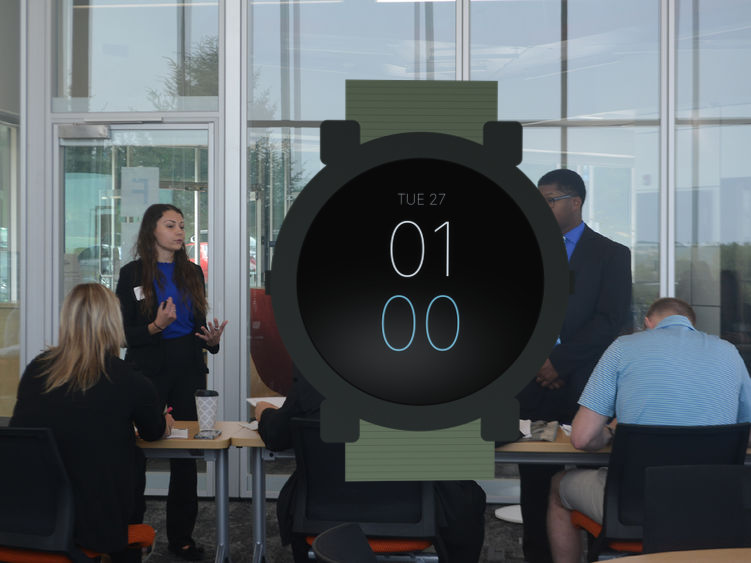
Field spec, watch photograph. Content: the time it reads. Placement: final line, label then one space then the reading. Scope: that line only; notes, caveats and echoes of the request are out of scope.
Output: 1:00
